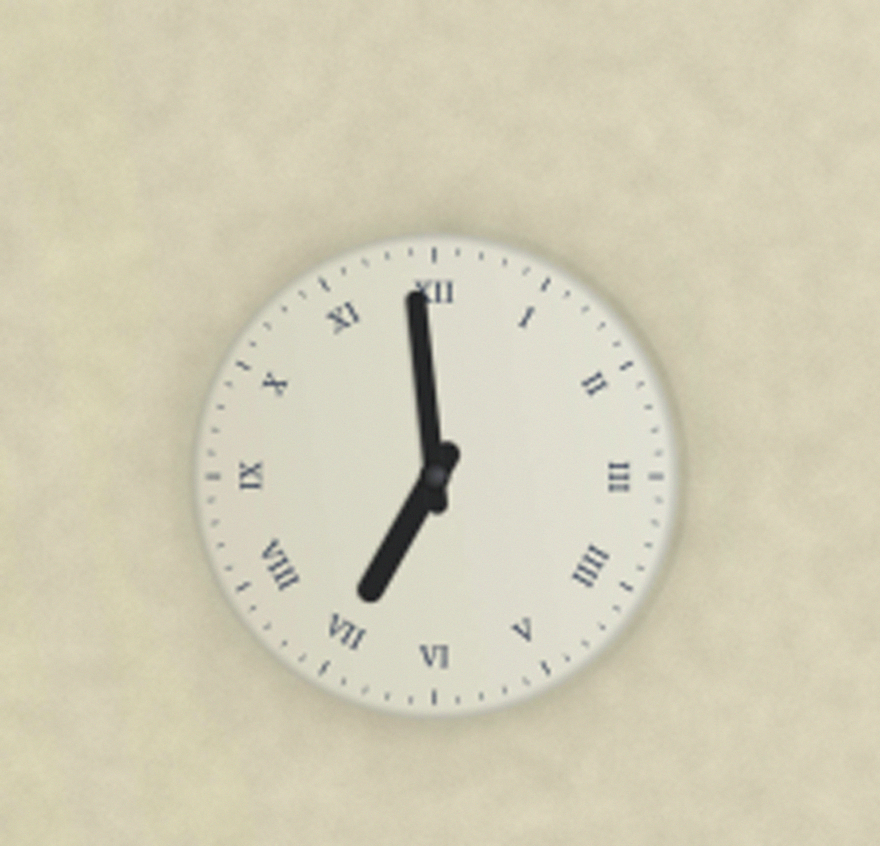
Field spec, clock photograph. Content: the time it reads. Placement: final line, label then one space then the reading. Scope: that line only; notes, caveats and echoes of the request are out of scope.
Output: 6:59
